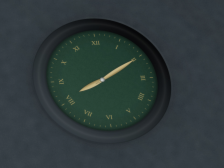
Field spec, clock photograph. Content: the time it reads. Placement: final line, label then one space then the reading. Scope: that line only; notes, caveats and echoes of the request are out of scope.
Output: 8:10
